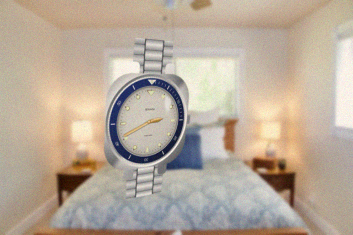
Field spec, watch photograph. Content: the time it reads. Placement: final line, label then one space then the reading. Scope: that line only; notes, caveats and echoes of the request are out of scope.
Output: 2:41
